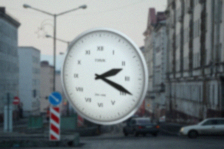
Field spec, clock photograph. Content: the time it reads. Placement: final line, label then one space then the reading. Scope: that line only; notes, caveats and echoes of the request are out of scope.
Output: 2:19
